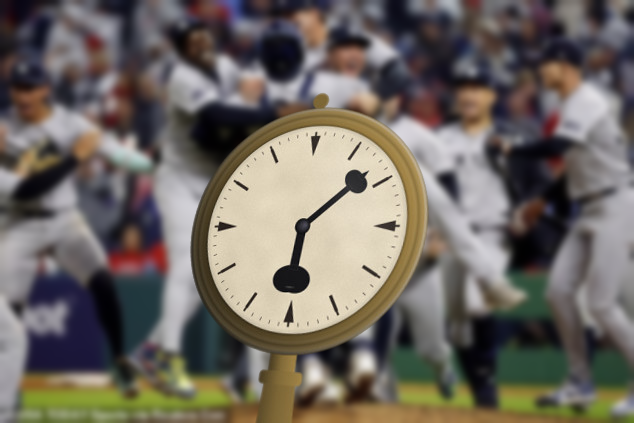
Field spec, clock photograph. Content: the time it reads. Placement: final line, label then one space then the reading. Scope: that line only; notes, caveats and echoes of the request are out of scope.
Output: 6:08
